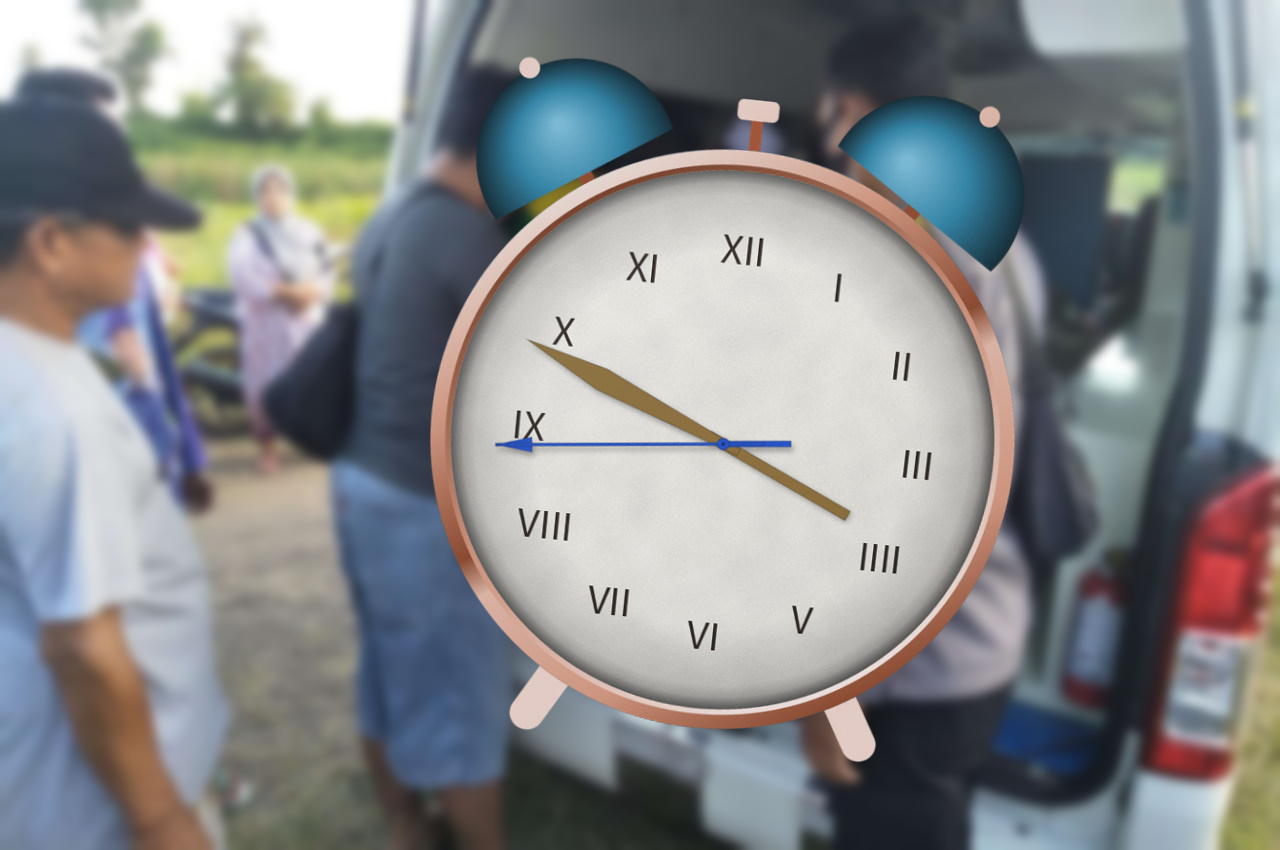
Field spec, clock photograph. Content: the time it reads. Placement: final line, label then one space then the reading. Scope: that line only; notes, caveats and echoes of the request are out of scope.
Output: 3:48:44
